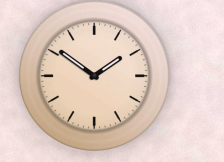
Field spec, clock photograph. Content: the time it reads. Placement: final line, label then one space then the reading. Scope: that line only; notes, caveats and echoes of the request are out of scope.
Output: 1:51
